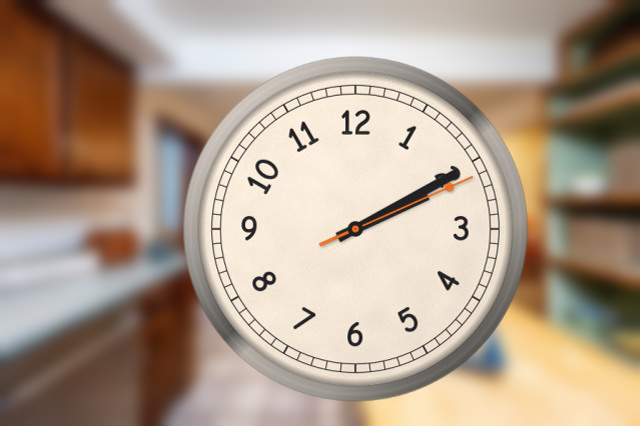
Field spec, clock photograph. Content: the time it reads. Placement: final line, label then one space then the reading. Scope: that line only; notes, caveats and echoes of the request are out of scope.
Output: 2:10:11
